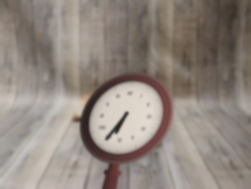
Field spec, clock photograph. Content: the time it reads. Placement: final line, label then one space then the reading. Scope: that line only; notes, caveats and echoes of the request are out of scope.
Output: 6:35
